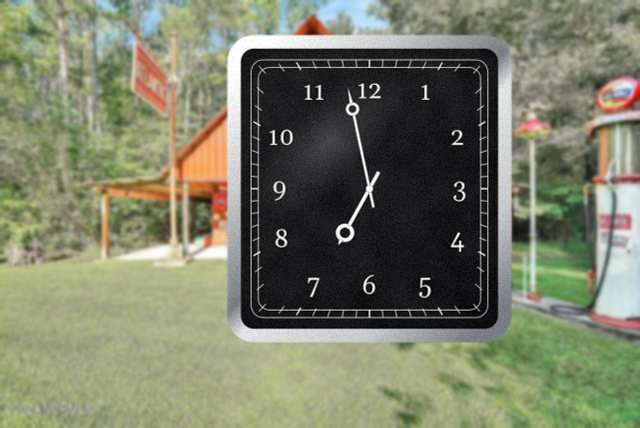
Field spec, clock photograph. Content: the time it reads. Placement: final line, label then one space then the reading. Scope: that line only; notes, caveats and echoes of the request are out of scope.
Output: 6:58
